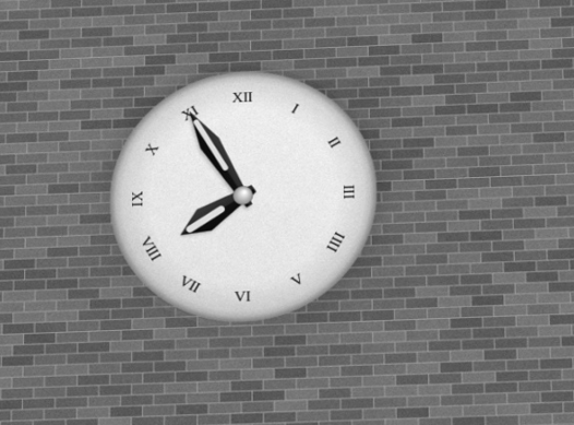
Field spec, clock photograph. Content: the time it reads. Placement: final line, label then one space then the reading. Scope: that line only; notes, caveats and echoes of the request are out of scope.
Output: 7:55
